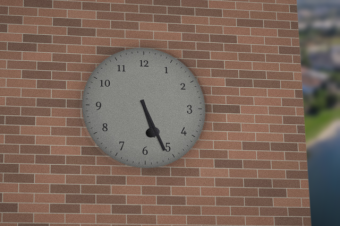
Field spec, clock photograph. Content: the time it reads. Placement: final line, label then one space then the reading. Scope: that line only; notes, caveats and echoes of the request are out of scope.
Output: 5:26
